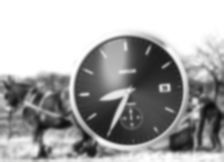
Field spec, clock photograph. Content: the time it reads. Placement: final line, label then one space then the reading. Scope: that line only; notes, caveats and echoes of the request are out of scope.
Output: 8:35
